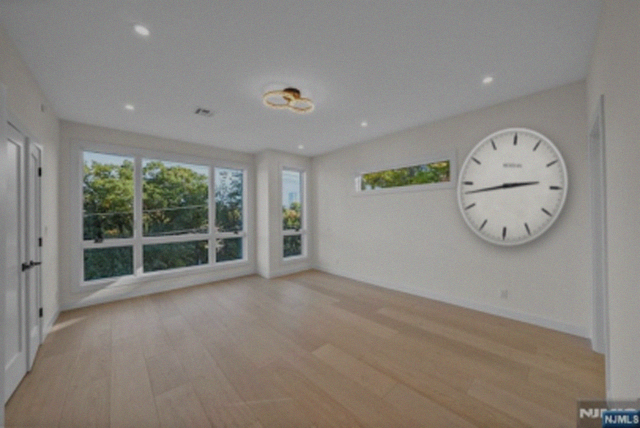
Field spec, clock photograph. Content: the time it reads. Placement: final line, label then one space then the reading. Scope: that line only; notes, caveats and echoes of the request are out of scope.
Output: 2:43
